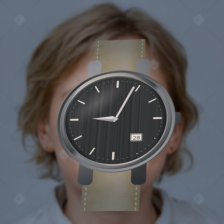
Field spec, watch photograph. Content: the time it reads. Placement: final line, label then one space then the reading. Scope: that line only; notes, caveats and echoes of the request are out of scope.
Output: 9:04
